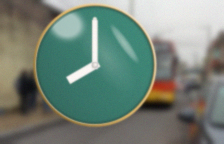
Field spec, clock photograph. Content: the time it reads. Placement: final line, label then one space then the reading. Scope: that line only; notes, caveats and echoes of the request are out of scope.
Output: 8:00
